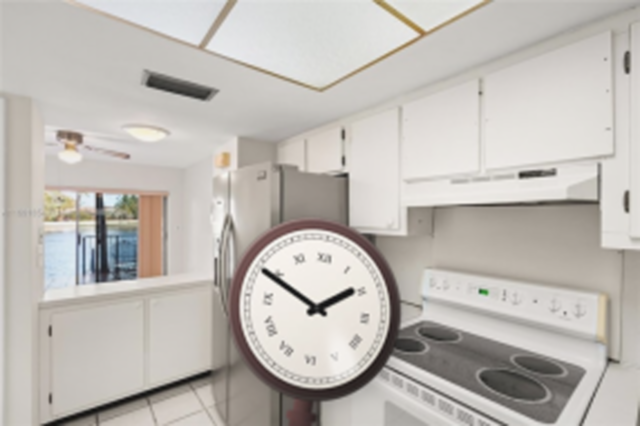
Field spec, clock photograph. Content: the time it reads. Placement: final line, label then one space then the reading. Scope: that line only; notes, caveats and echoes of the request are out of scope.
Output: 1:49
